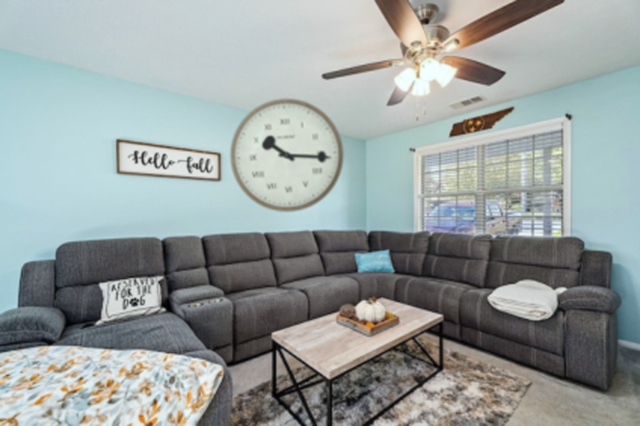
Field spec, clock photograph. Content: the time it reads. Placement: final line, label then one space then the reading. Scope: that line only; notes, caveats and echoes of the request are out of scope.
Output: 10:16
